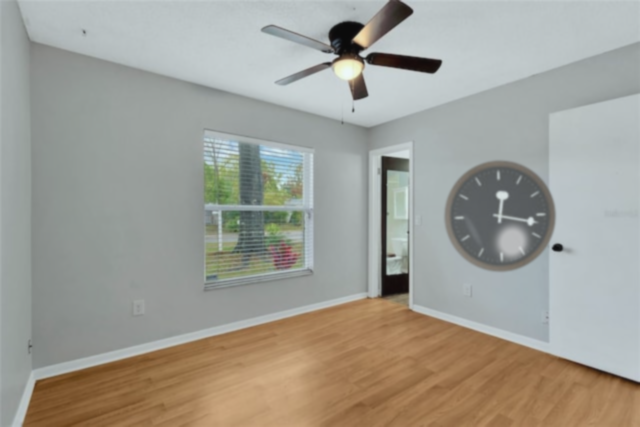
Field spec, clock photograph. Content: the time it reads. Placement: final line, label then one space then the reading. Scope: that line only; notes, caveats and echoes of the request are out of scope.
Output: 12:17
